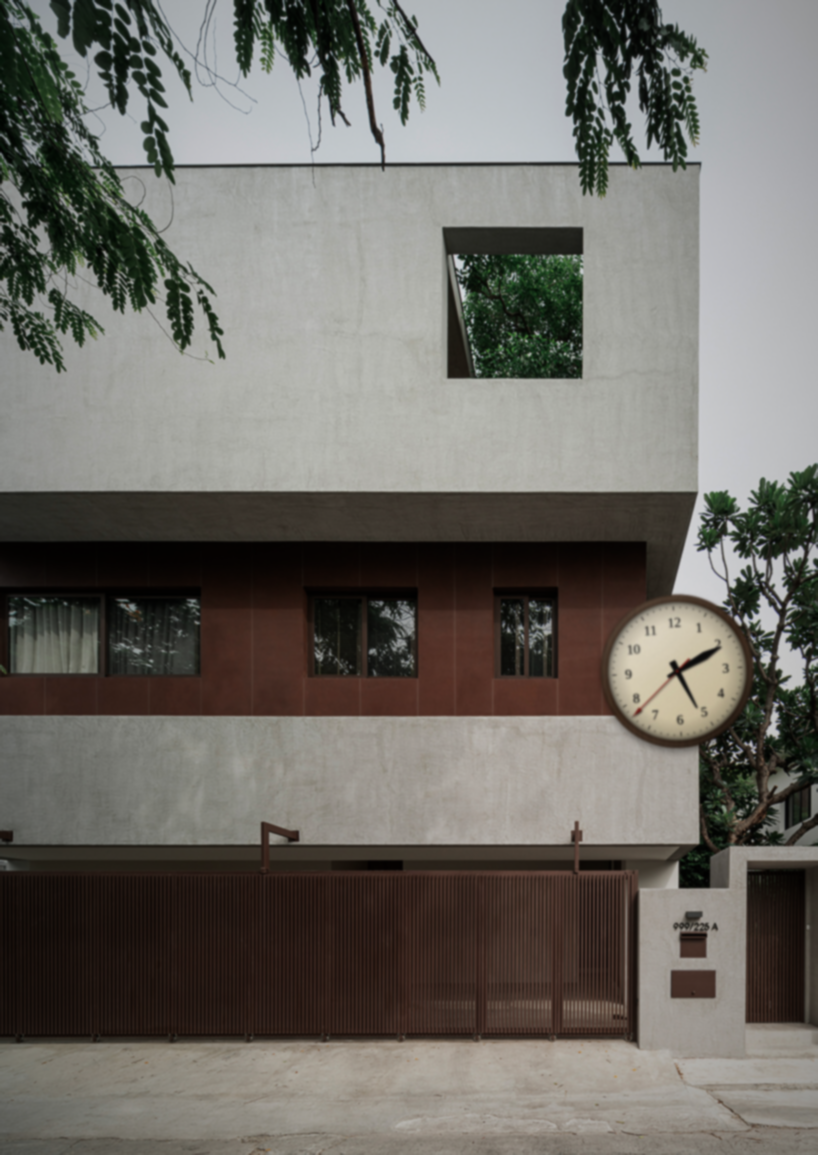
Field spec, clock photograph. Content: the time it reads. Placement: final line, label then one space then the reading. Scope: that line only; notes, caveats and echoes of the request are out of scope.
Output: 5:10:38
